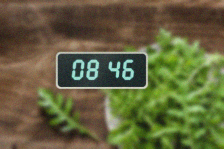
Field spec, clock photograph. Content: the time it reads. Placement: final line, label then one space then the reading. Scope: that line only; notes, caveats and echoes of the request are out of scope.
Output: 8:46
